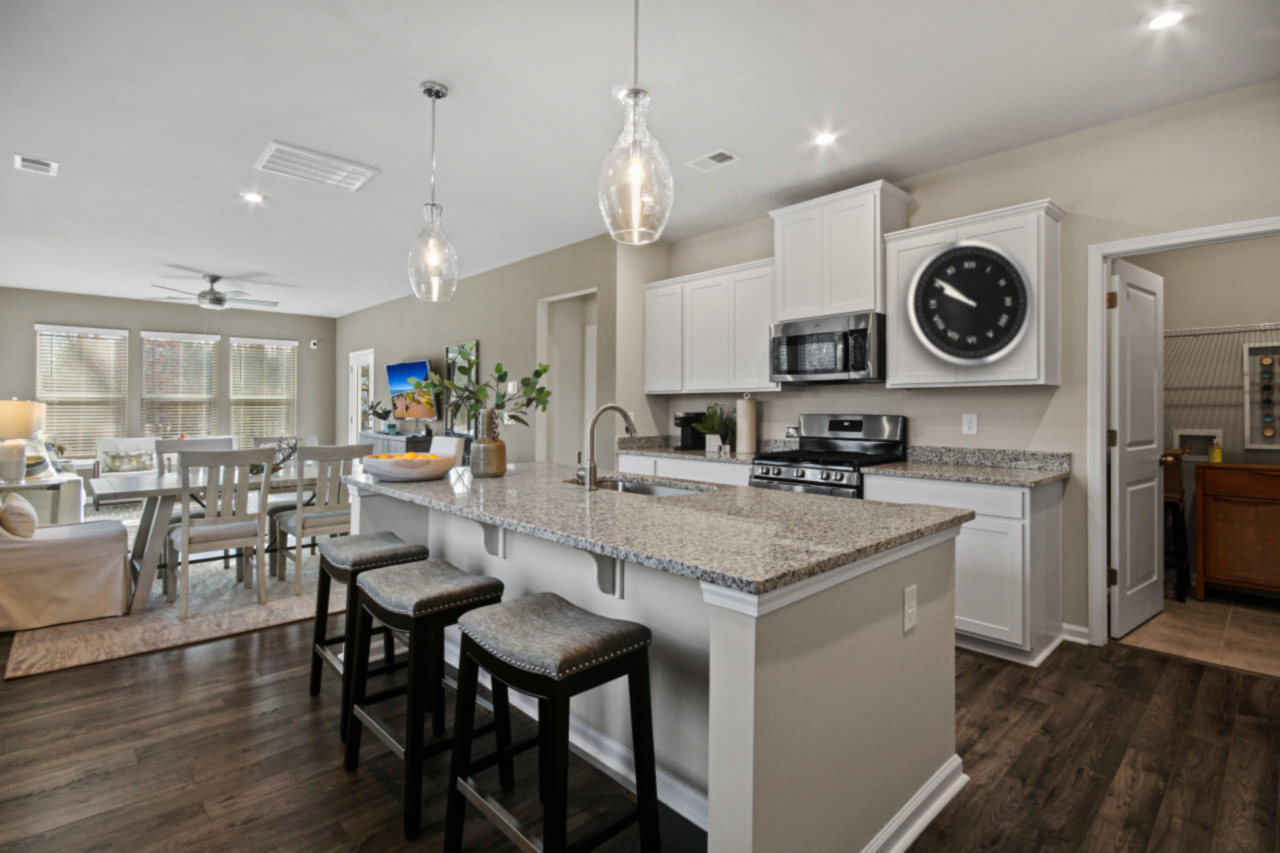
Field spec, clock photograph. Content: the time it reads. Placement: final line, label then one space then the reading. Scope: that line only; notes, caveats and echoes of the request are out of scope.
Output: 9:51
